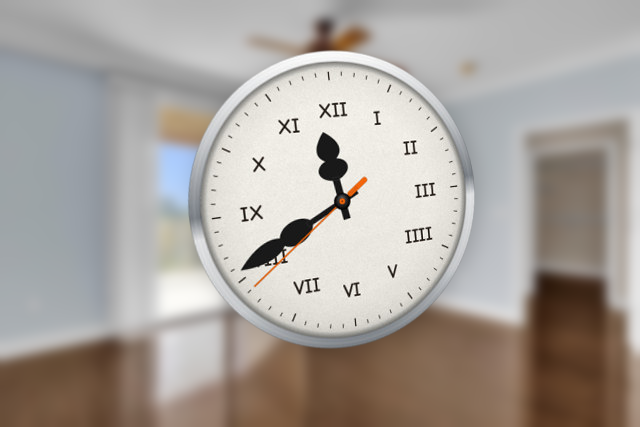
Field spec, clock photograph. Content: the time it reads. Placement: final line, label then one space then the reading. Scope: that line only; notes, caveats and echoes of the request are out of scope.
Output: 11:40:39
